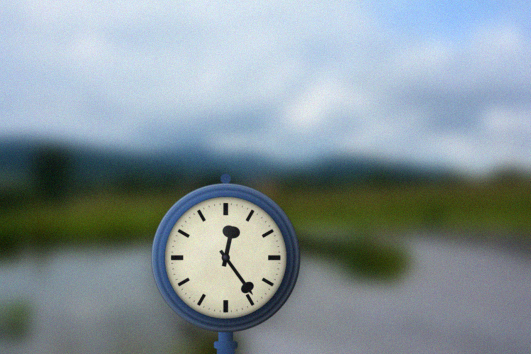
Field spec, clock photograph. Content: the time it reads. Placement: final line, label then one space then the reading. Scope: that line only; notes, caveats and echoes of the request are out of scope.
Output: 12:24
